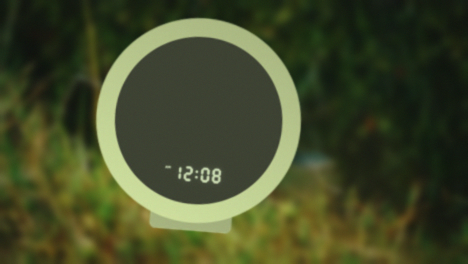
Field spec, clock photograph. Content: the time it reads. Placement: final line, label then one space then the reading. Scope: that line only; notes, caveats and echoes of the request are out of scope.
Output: 12:08
